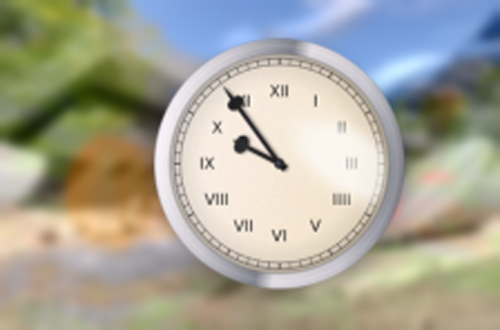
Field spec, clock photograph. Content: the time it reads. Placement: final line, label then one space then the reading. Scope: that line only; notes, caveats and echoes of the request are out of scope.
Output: 9:54
